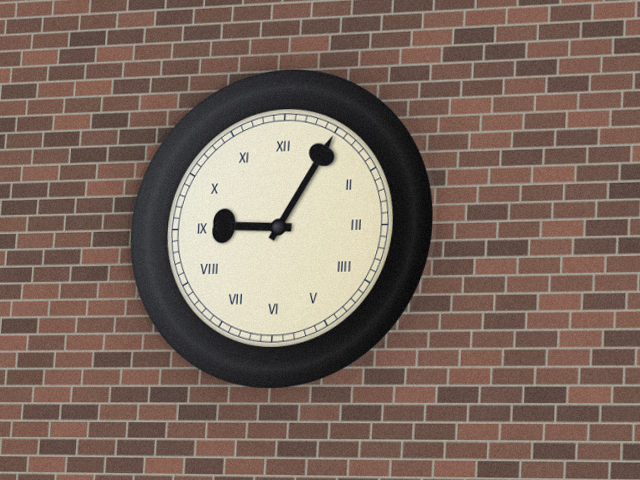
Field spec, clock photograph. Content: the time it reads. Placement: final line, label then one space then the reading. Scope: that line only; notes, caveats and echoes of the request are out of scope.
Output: 9:05
